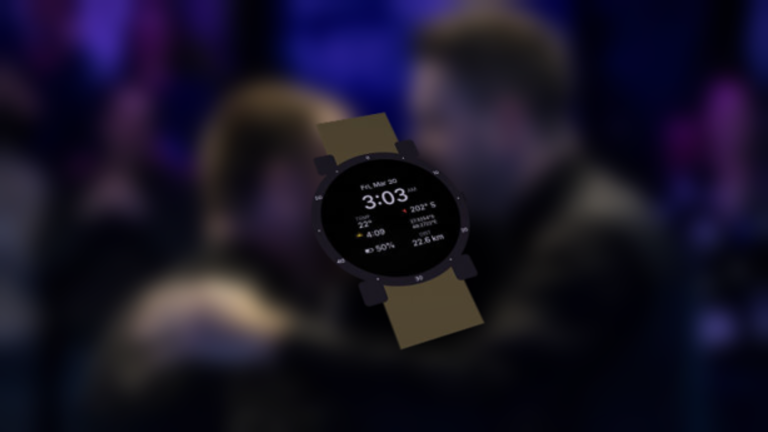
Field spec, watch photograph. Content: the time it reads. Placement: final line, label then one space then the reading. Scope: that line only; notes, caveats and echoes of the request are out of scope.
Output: 3:03
